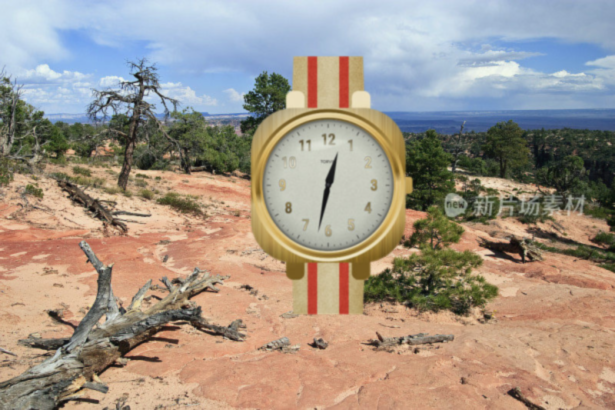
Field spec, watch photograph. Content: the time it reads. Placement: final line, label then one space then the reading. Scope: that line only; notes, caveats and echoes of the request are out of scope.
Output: 12:32
